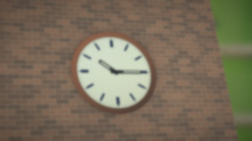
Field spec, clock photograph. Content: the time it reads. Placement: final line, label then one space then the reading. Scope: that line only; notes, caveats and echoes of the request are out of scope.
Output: 10:15
